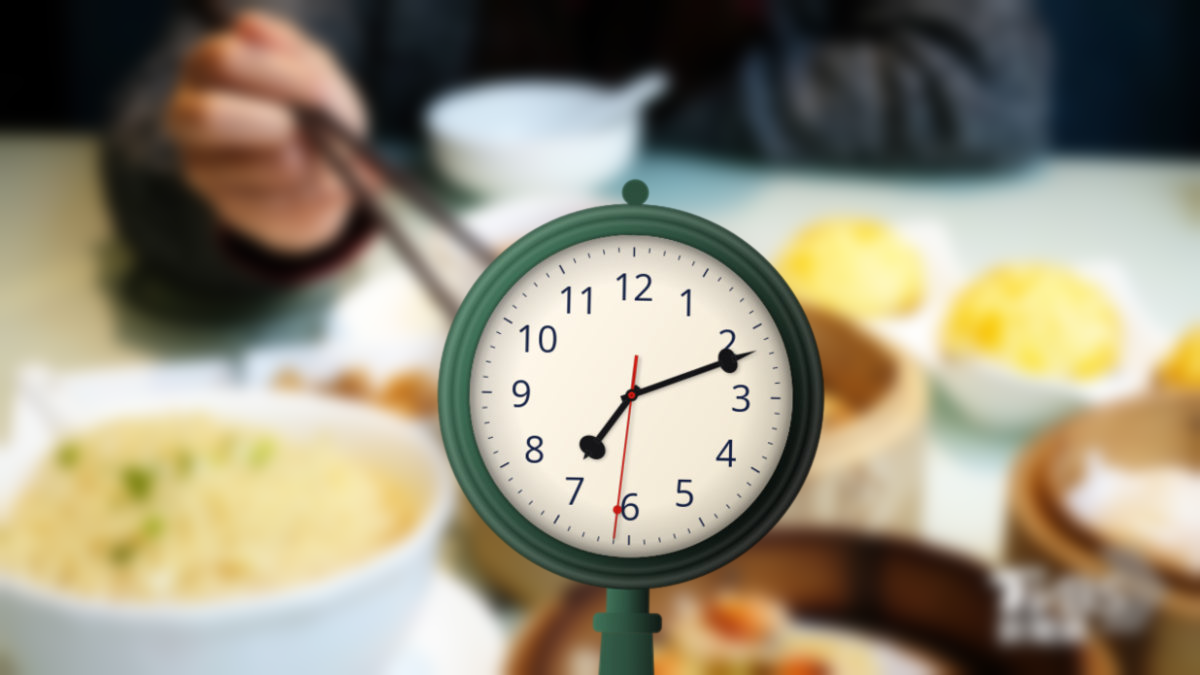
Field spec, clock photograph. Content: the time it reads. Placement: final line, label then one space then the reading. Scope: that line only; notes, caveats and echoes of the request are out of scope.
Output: 7:11:31
